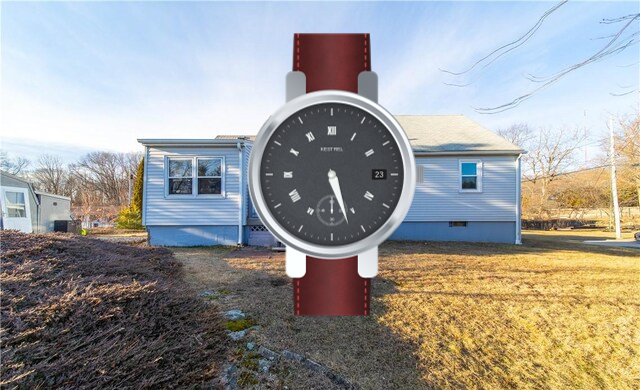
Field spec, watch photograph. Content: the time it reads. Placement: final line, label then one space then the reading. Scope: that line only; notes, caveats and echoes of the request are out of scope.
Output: 5:27
